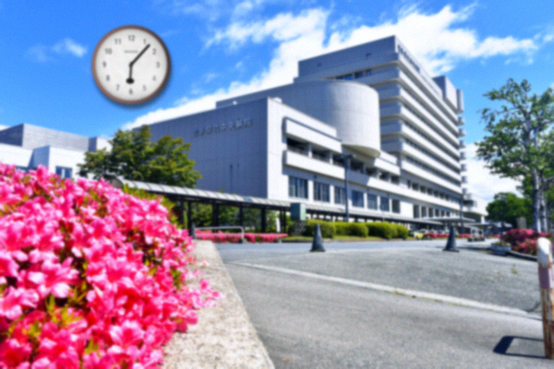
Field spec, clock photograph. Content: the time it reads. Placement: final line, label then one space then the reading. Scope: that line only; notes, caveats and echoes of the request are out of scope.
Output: 6:07
